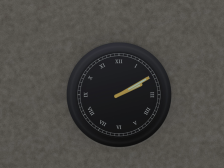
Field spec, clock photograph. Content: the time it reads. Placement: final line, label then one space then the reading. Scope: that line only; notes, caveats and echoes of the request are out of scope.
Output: 2:10
